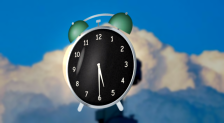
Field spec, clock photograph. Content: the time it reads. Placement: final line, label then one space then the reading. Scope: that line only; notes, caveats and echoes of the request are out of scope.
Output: 5:30
